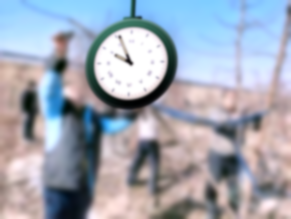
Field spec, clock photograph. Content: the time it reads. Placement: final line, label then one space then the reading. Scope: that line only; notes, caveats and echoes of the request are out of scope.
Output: 9:56
